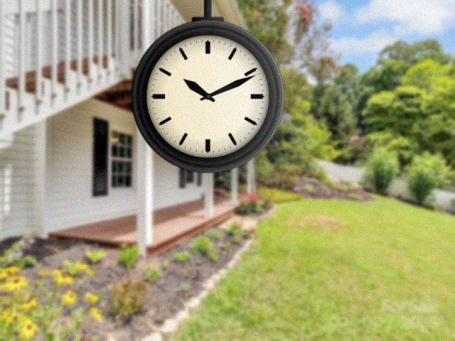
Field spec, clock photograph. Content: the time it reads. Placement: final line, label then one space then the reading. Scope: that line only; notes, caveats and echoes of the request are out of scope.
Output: 10:11
